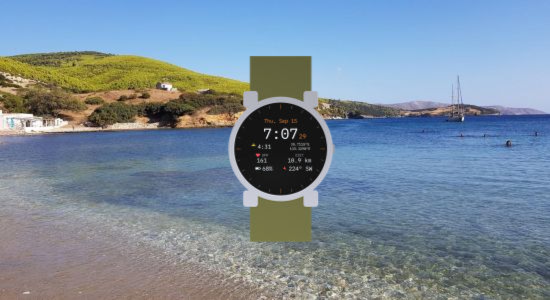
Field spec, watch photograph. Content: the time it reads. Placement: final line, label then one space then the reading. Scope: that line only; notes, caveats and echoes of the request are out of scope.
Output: 7:07
